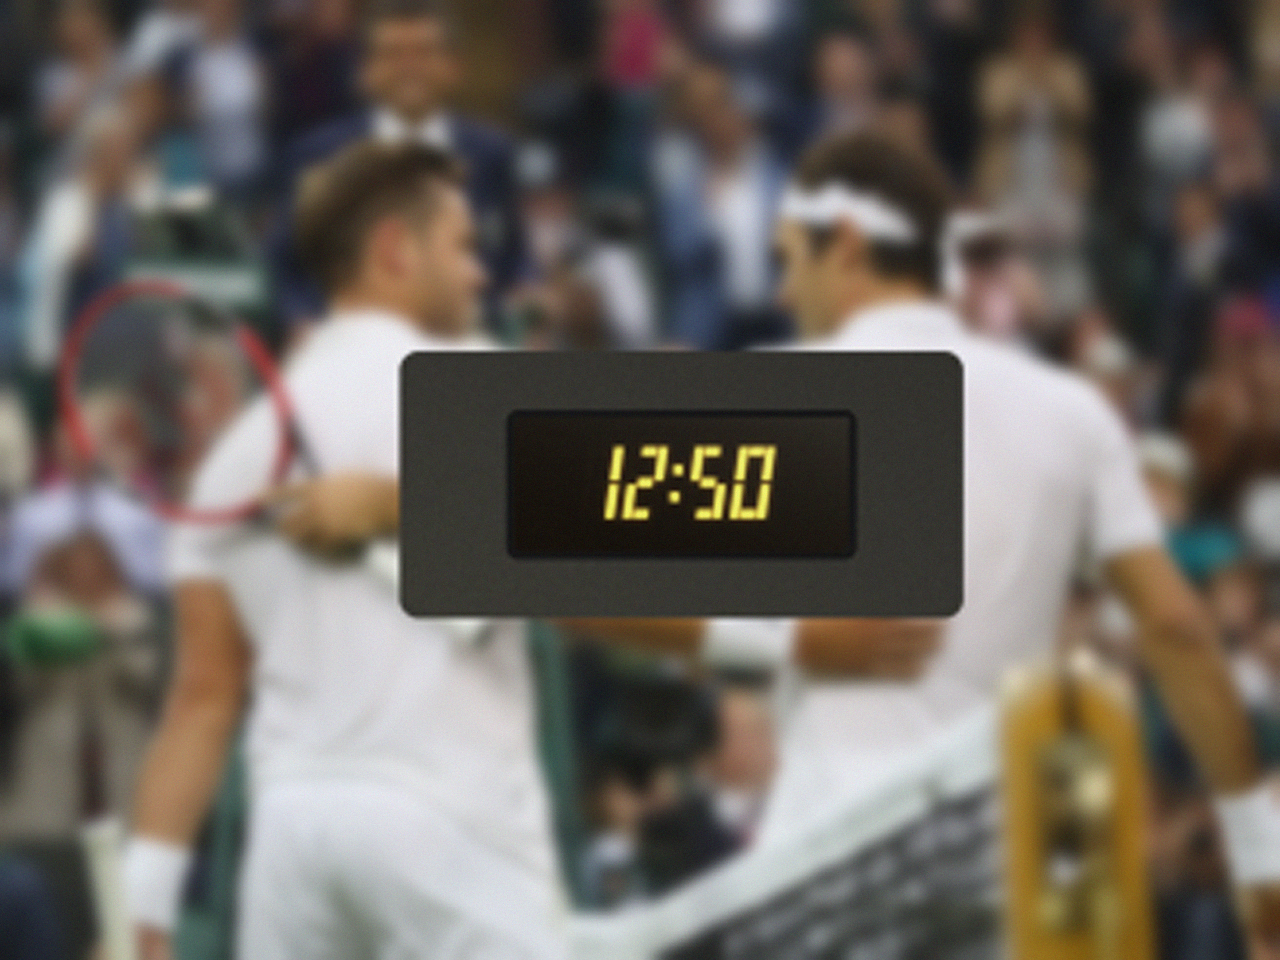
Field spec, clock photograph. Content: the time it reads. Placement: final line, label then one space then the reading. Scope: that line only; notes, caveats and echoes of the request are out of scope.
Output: 12:50
